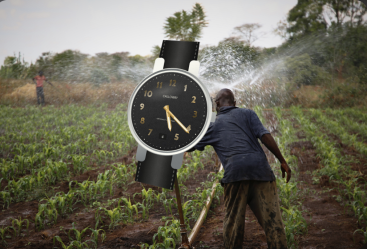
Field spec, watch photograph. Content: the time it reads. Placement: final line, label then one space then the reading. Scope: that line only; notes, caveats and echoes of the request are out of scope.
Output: 5:21
